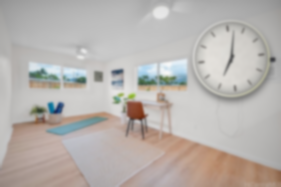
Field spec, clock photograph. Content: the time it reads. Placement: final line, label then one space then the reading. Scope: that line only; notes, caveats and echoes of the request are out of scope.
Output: 7:02
